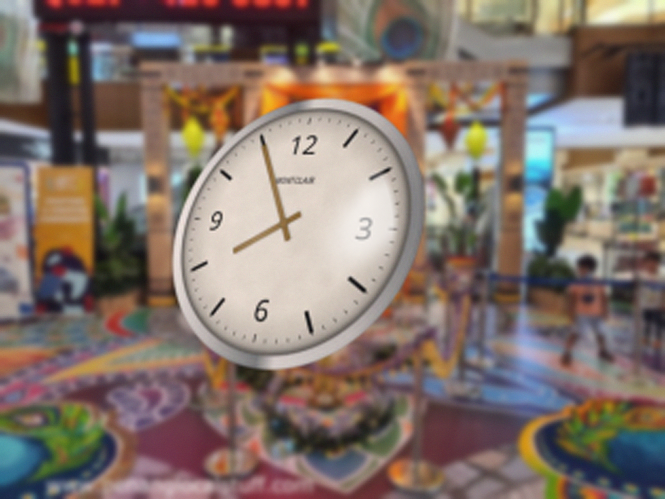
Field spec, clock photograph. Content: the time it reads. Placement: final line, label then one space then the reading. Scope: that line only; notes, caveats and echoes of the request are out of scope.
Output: 7:55
